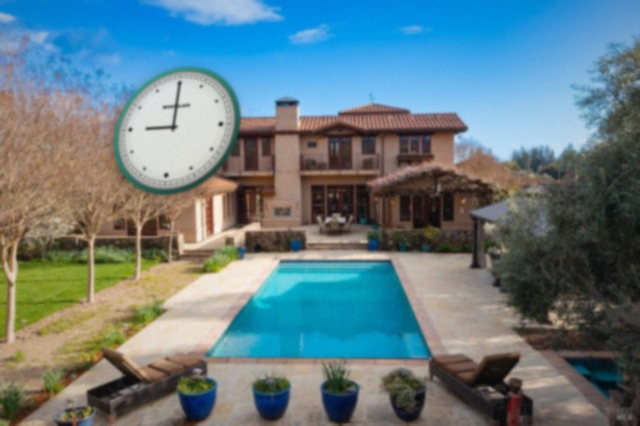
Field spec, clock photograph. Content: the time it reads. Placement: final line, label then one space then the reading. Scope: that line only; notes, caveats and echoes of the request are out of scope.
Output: 9:00
